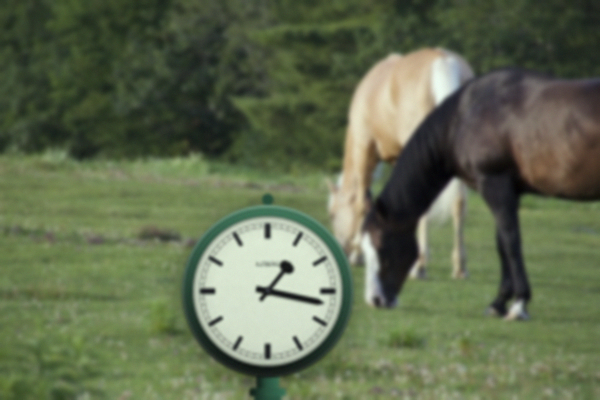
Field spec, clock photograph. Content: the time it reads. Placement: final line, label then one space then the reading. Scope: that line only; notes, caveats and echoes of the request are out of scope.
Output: 1:17
